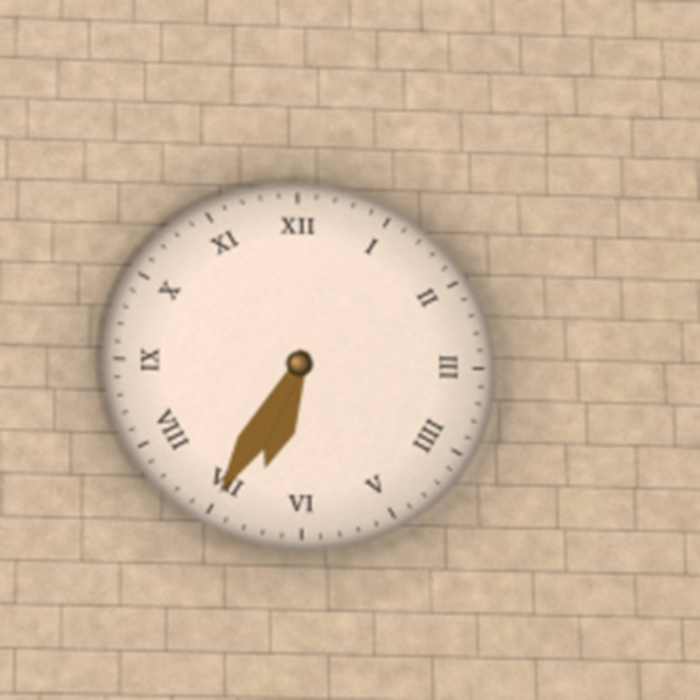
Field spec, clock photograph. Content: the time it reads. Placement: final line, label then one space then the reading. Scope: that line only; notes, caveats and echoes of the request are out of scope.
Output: 6:35
